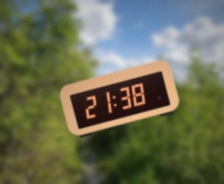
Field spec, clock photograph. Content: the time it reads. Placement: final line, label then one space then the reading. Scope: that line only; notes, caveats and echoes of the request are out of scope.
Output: 21:38
